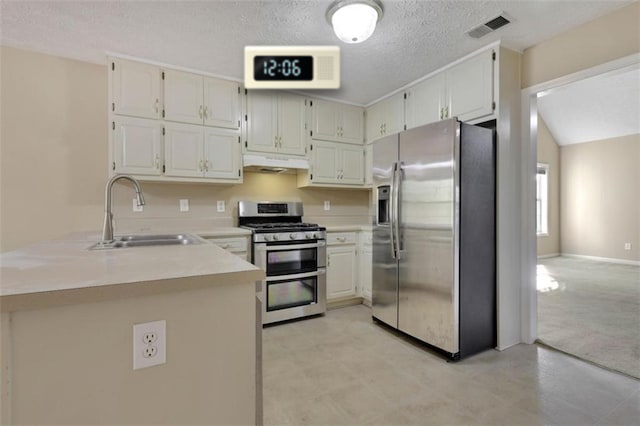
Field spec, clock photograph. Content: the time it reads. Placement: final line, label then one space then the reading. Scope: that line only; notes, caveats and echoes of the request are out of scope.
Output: 12:06
